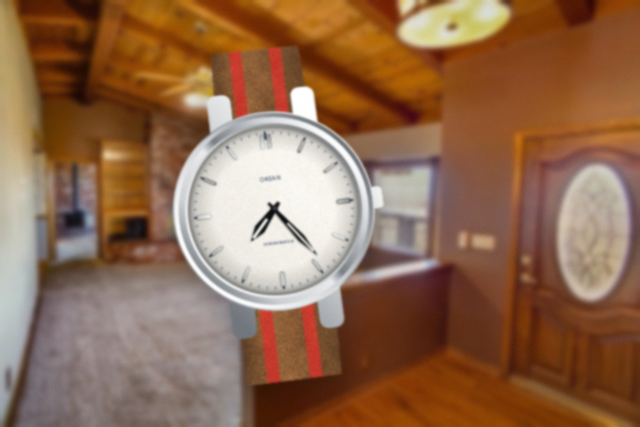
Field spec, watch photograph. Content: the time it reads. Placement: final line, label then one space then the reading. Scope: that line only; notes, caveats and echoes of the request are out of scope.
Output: 7:24
